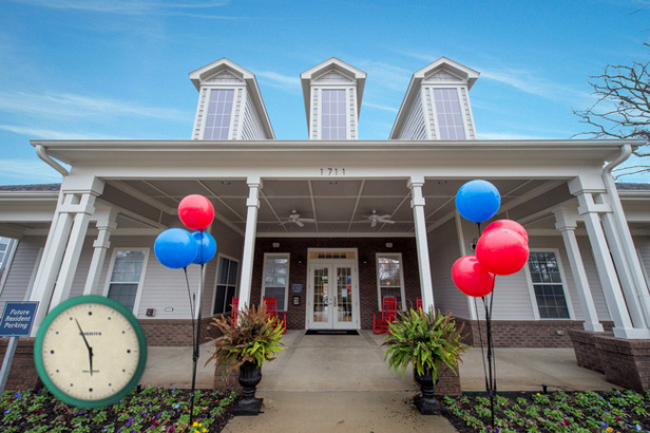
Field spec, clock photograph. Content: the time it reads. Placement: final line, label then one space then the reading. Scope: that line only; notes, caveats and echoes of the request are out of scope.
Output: 5:56
